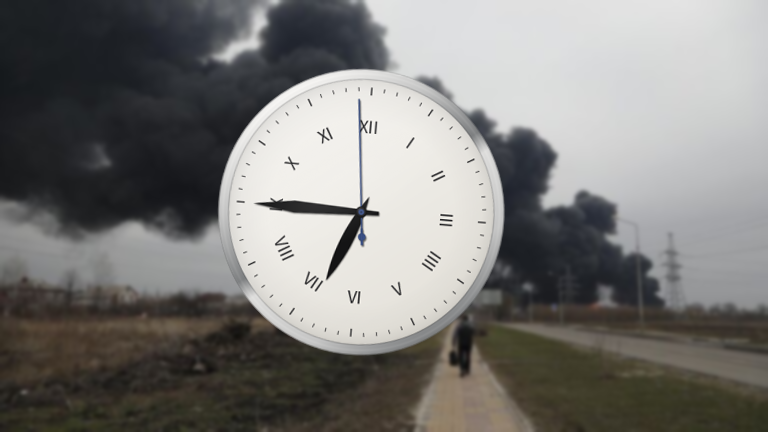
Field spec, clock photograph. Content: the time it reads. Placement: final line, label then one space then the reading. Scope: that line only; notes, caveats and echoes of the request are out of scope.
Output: 6:44:59
